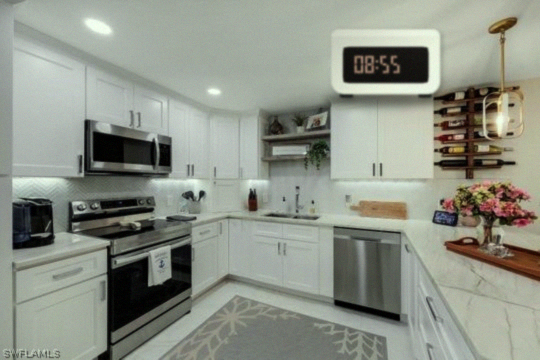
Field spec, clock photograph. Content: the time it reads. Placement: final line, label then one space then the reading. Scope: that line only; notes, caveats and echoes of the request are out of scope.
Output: 8:55
